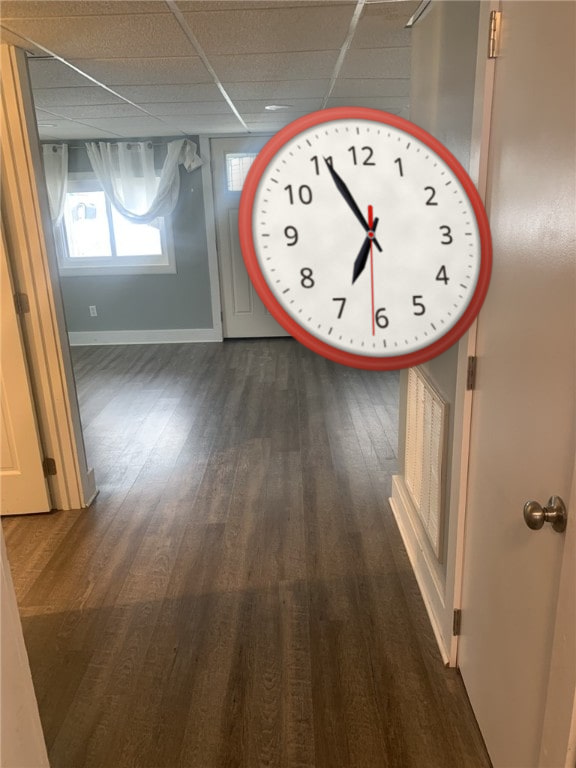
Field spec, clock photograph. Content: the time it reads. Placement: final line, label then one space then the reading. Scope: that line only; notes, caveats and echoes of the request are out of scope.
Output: 6:55:31
